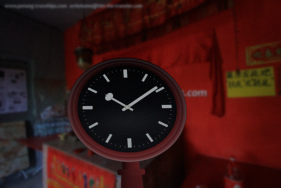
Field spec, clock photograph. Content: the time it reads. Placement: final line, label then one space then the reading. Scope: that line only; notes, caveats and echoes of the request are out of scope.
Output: 10:09
